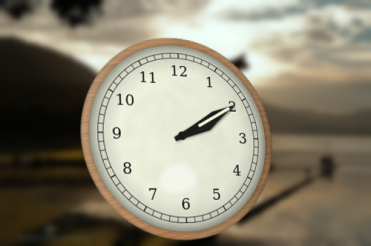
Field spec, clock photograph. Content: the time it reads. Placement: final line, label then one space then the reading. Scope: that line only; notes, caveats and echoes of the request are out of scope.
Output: 2:10
